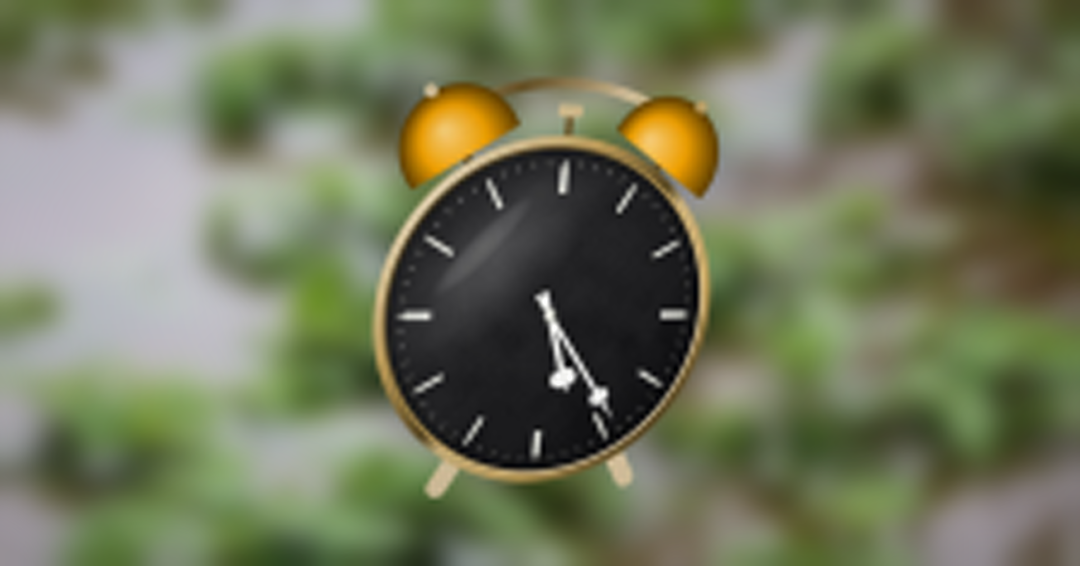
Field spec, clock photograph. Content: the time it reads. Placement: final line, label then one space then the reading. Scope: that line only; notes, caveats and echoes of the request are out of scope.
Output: 5:24
